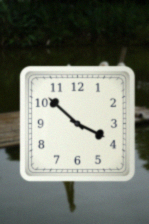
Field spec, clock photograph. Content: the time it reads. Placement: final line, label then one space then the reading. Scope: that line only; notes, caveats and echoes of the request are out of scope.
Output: 3:52
